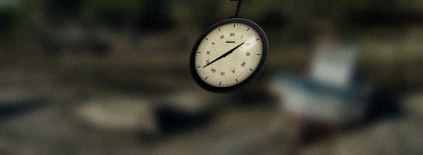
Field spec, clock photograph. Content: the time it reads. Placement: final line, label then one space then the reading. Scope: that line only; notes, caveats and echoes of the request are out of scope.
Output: 1:39
